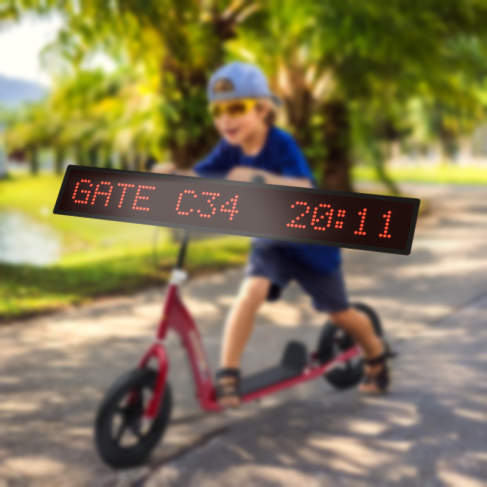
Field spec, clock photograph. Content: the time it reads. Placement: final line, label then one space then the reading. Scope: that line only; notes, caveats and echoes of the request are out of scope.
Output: 20:11
